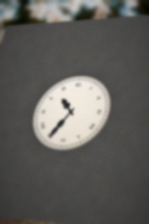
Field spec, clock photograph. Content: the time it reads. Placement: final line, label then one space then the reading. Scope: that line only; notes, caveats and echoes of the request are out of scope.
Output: 10:35
